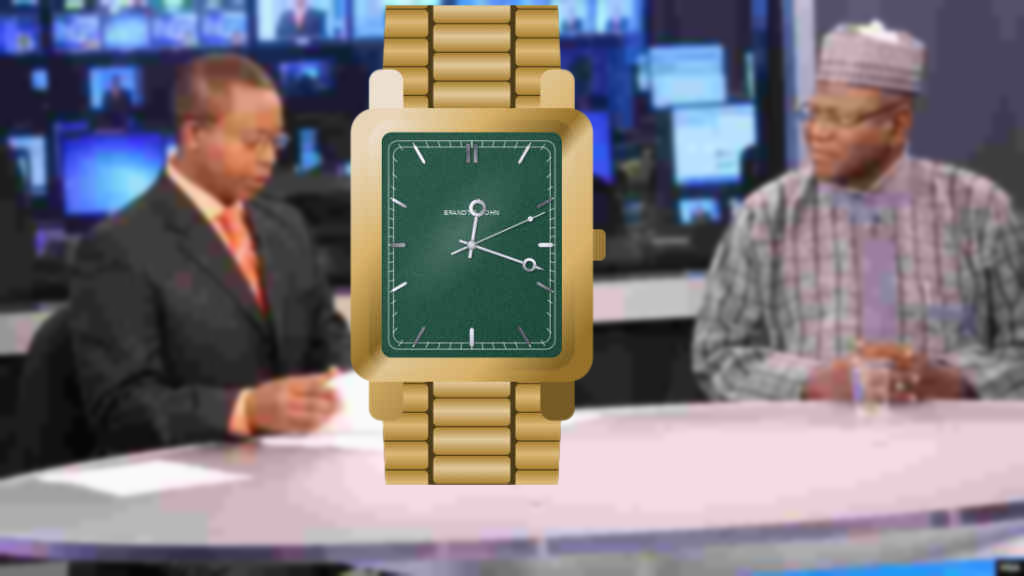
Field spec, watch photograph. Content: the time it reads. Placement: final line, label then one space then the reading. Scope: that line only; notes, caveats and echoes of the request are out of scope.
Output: 12:18:11
